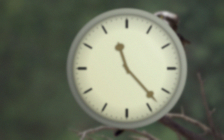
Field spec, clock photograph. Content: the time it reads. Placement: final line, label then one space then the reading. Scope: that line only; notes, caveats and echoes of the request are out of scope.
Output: 11:23
